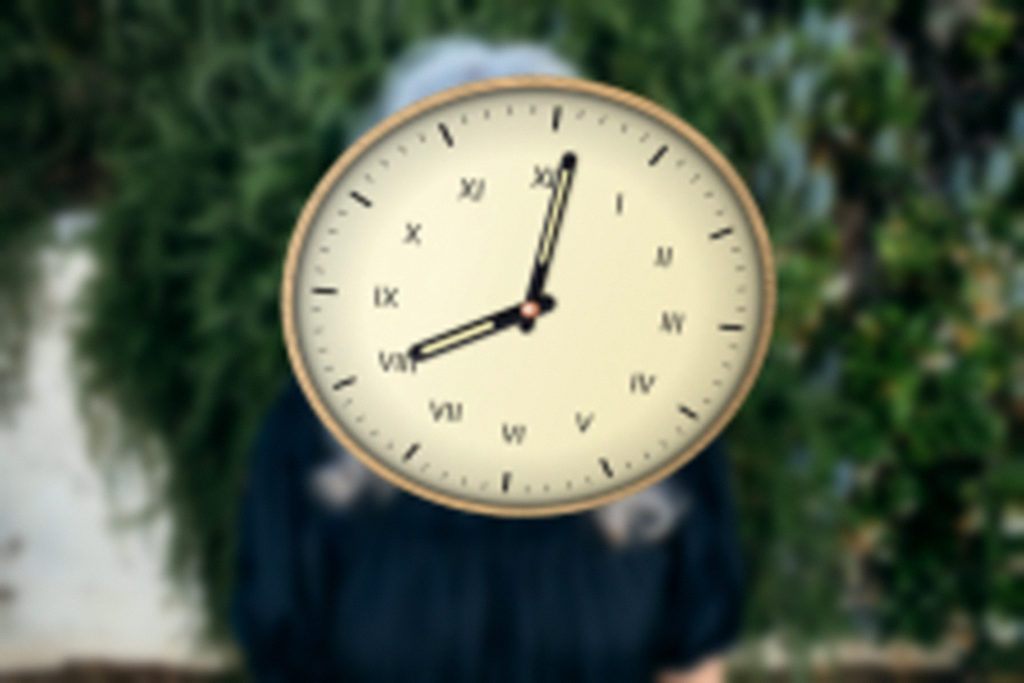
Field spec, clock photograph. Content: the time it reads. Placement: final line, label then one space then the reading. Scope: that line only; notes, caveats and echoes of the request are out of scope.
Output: 8:01
